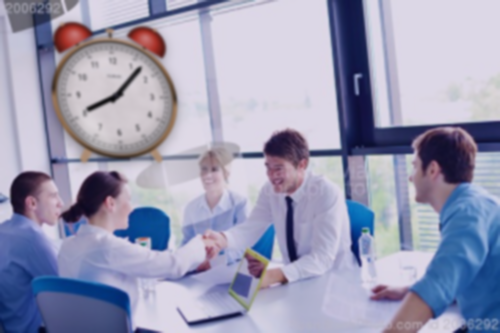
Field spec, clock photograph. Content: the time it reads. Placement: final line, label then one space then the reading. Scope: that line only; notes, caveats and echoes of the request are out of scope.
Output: 8:07
